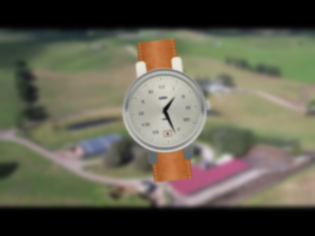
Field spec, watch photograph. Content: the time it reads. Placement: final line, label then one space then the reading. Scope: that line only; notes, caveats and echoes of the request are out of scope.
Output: 1:27
